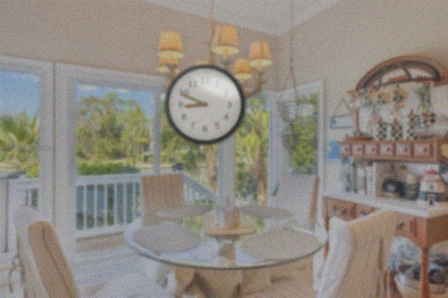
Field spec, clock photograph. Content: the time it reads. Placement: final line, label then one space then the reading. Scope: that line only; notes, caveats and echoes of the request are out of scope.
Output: 8:49
